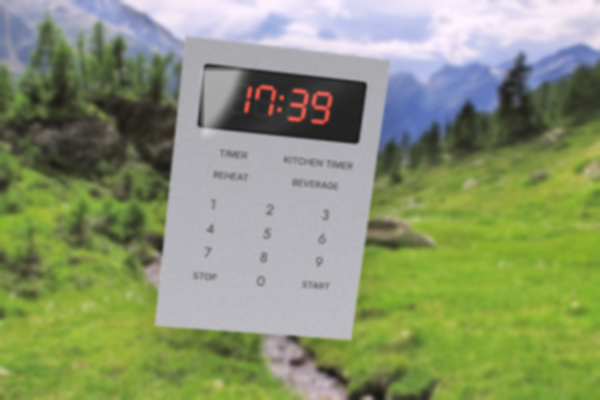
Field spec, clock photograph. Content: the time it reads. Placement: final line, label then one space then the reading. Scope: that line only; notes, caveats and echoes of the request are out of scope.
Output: 17:39
